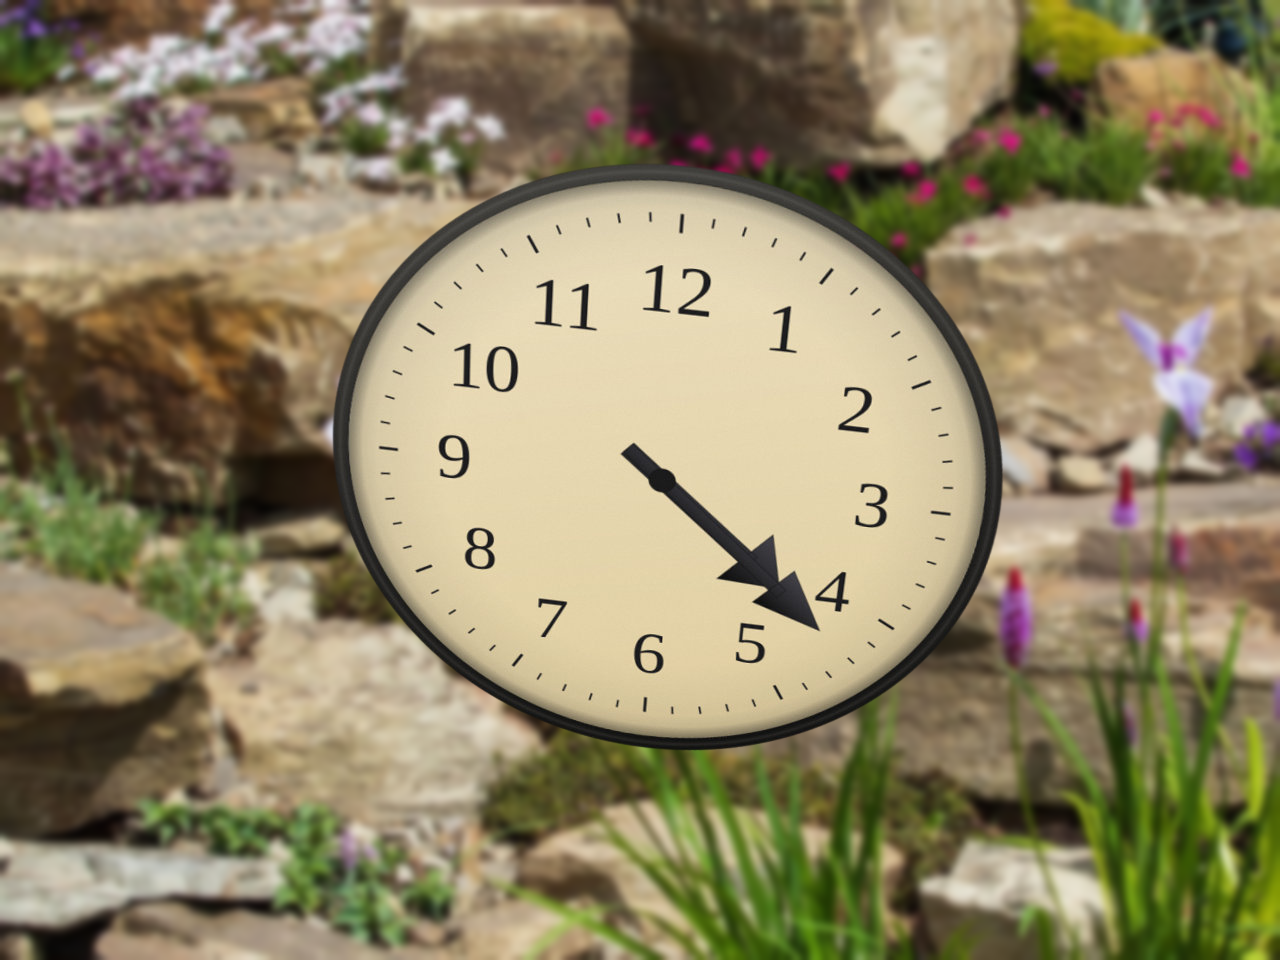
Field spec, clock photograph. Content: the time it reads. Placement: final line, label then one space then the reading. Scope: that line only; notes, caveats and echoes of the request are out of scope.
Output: 4:22
